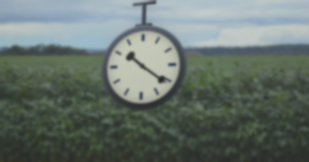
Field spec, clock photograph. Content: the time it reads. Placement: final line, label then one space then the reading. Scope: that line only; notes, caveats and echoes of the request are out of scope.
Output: 10:21
